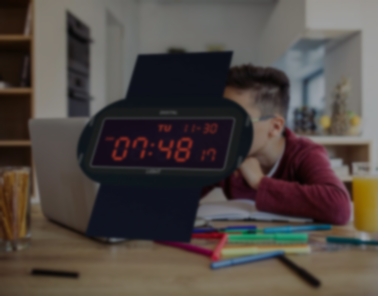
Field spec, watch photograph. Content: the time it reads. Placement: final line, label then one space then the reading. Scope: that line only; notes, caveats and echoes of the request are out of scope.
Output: 7:48:17
